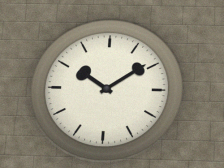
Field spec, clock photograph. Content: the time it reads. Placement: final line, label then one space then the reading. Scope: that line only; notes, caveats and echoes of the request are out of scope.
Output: 10:09
